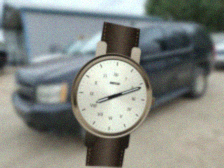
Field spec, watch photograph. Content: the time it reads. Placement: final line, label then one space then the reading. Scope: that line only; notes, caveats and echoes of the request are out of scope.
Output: 8:11
